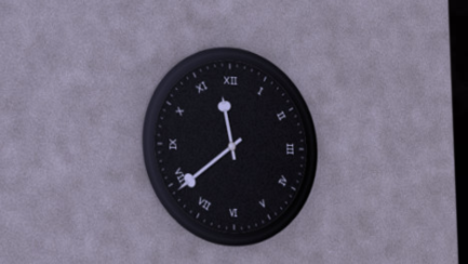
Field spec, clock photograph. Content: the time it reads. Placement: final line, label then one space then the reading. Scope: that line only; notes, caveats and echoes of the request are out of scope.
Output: 11:39
